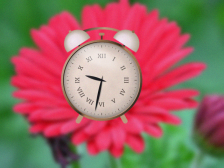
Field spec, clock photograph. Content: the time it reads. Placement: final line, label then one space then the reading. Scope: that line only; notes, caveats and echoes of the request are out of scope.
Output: 9:32
